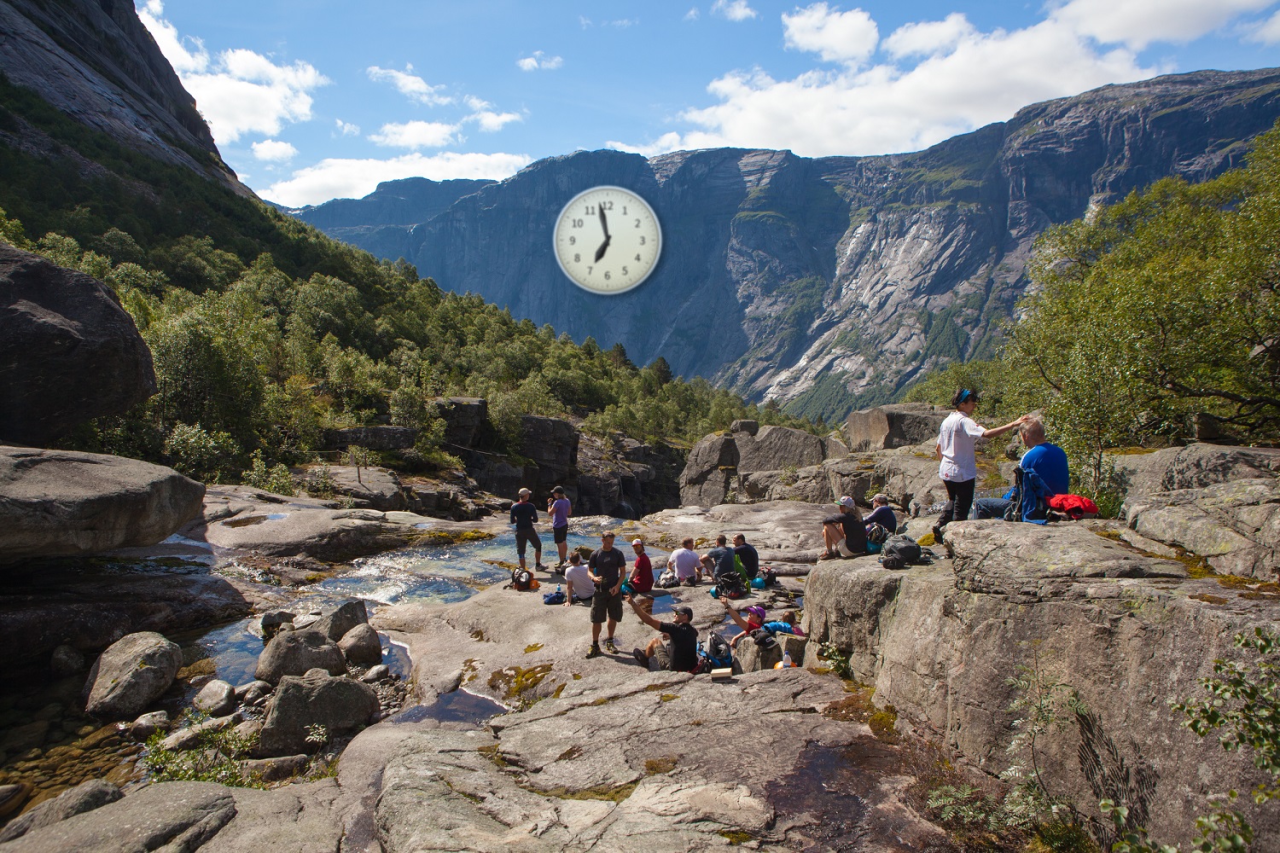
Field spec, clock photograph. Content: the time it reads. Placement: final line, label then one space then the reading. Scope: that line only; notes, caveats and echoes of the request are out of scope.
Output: 6:58
